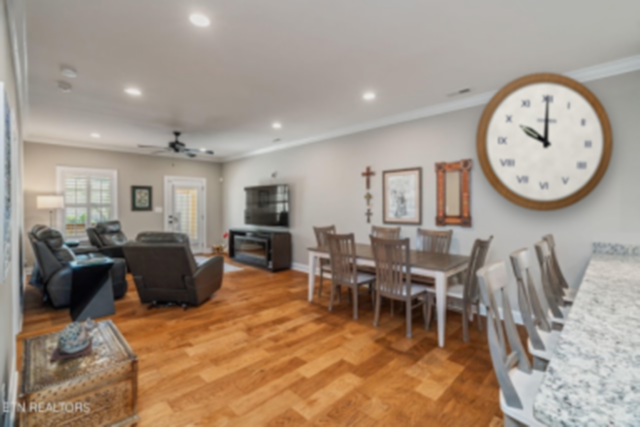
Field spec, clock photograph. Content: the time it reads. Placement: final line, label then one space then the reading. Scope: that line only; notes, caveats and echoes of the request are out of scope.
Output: 10:00
